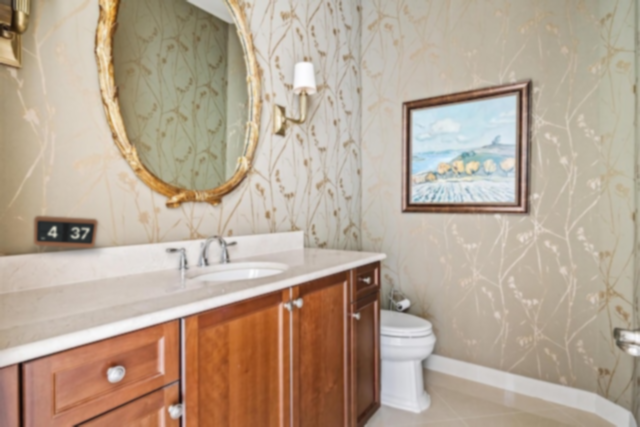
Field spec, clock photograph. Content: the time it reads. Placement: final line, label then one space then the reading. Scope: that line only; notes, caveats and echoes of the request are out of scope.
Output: 4:37
